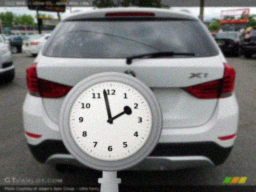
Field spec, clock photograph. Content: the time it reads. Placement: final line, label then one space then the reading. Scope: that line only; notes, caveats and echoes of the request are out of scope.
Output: 1:58
